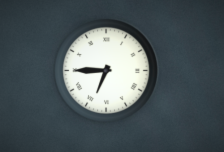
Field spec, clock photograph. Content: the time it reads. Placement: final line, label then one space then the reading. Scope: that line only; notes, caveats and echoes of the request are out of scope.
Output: 6:45
